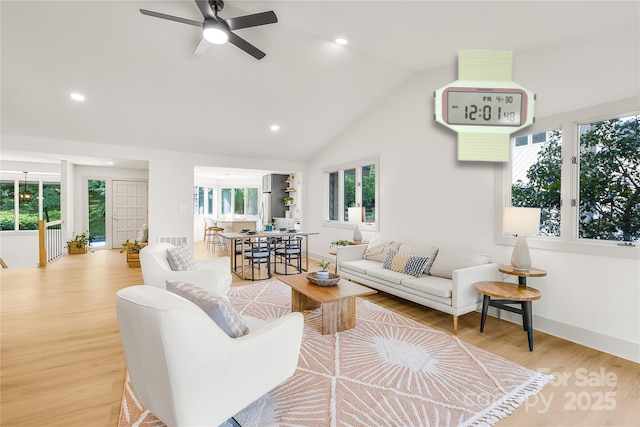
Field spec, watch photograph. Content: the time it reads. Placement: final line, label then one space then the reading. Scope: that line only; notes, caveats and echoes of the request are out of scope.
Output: 12:01:48
